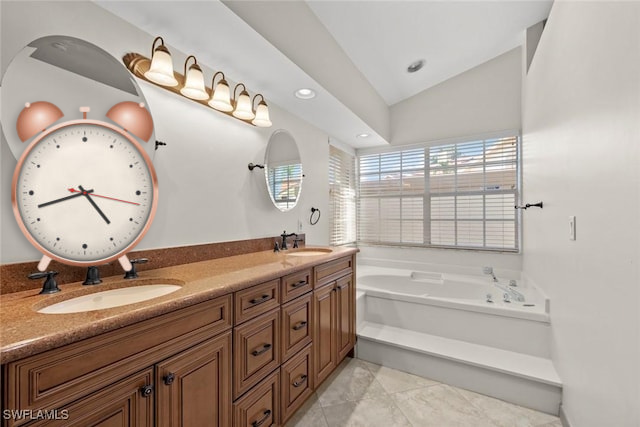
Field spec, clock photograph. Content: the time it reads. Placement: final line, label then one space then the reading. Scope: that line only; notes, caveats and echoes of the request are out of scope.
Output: 4:42:17
